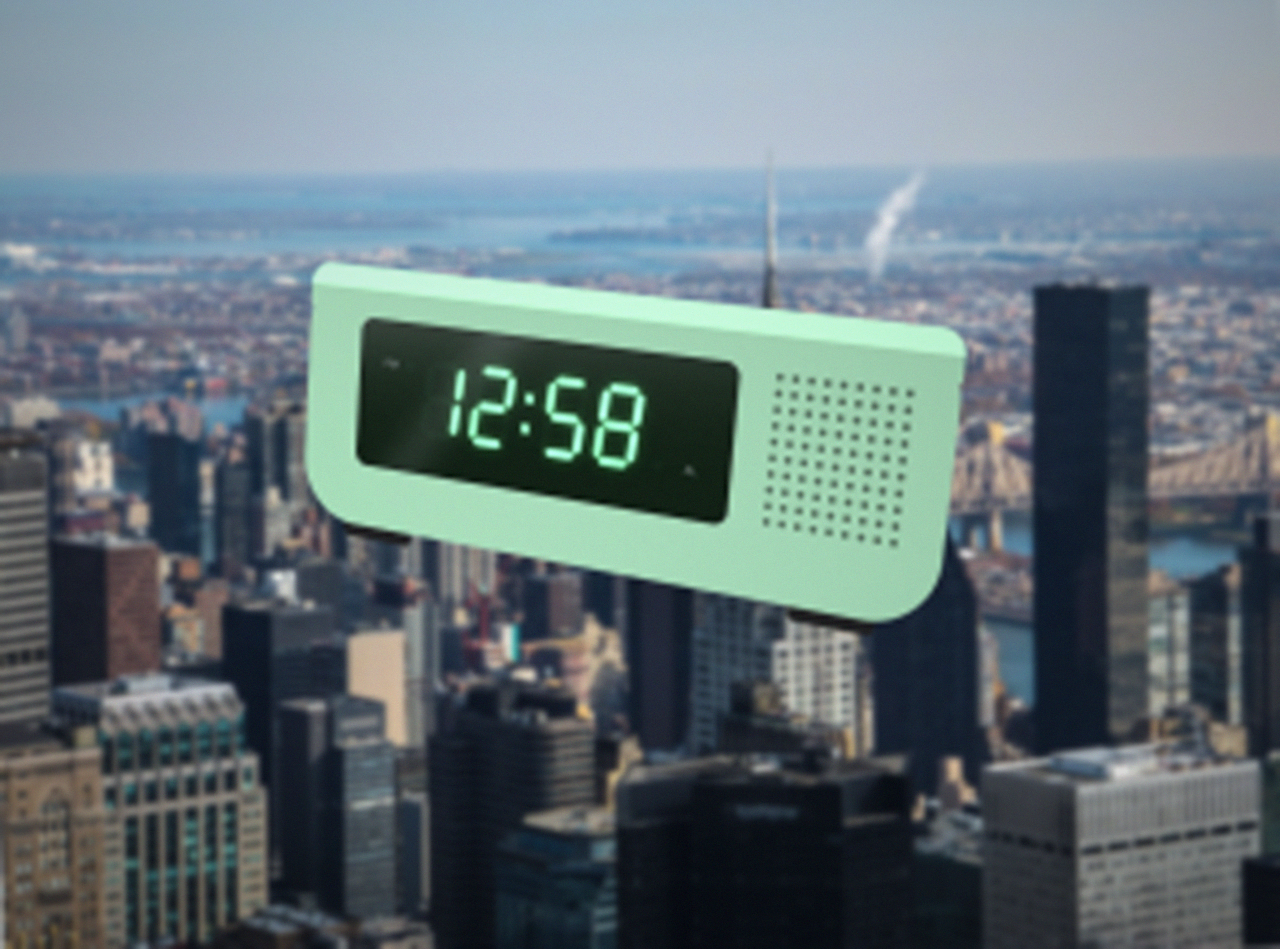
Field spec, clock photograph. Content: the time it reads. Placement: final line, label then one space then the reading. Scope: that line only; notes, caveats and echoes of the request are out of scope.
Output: 12:58
